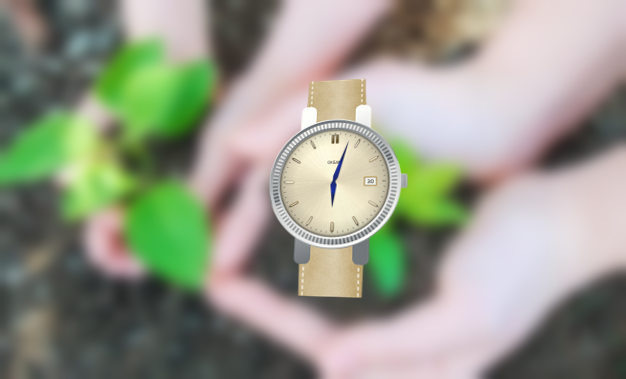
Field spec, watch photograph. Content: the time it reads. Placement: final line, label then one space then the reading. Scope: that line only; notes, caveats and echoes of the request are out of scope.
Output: 6:03
